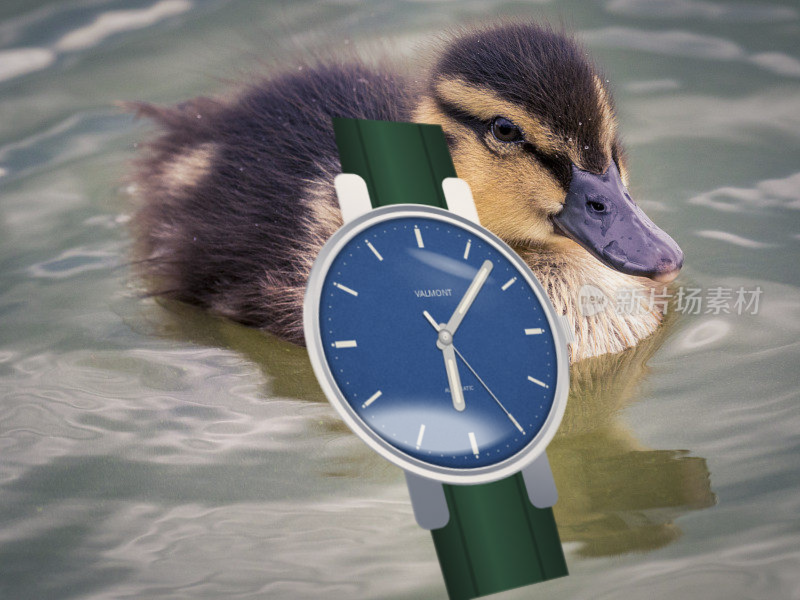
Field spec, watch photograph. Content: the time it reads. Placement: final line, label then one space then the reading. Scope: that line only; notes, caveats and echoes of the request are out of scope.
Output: 6:07:25
